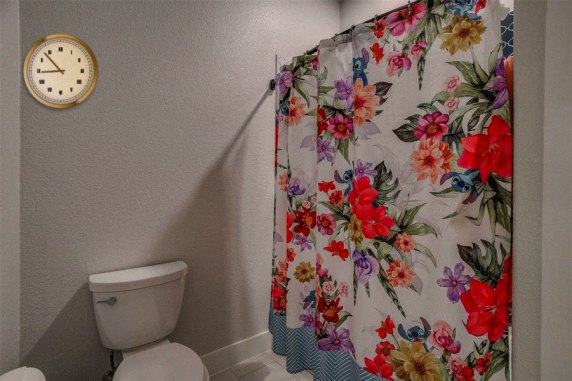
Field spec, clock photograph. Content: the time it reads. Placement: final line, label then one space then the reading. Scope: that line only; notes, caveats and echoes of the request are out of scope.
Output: 8:53
